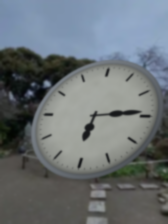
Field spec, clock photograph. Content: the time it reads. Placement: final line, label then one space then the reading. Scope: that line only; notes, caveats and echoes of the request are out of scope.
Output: 6:14
